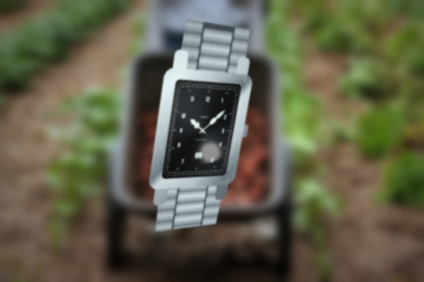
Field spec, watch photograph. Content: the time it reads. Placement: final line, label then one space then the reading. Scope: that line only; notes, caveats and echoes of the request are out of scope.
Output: 10:08
